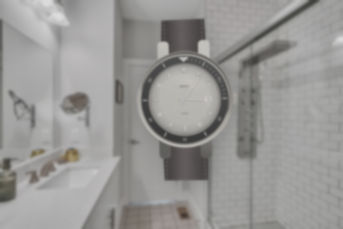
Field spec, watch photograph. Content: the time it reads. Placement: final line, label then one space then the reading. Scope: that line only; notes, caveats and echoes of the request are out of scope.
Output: 3:06
